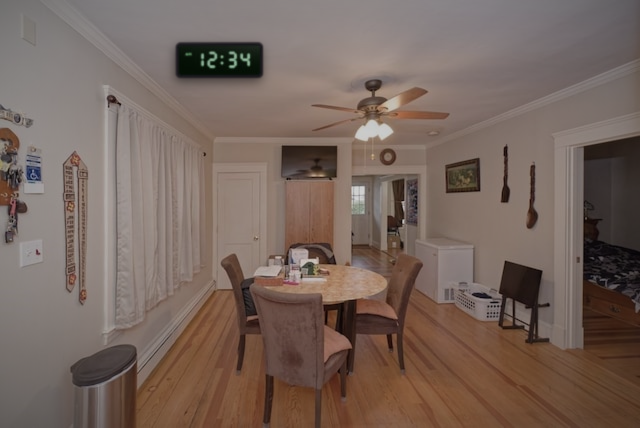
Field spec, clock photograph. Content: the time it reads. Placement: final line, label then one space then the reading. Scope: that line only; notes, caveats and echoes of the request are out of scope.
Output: 12:34
